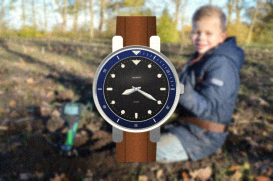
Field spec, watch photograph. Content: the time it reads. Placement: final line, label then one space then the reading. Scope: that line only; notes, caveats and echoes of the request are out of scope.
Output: 8:20
